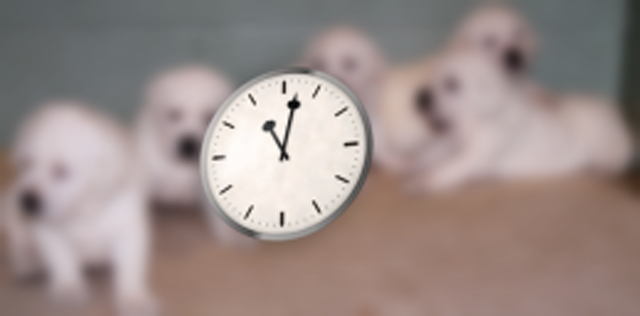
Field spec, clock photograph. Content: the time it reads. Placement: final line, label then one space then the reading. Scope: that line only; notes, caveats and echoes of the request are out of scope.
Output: 11:02
